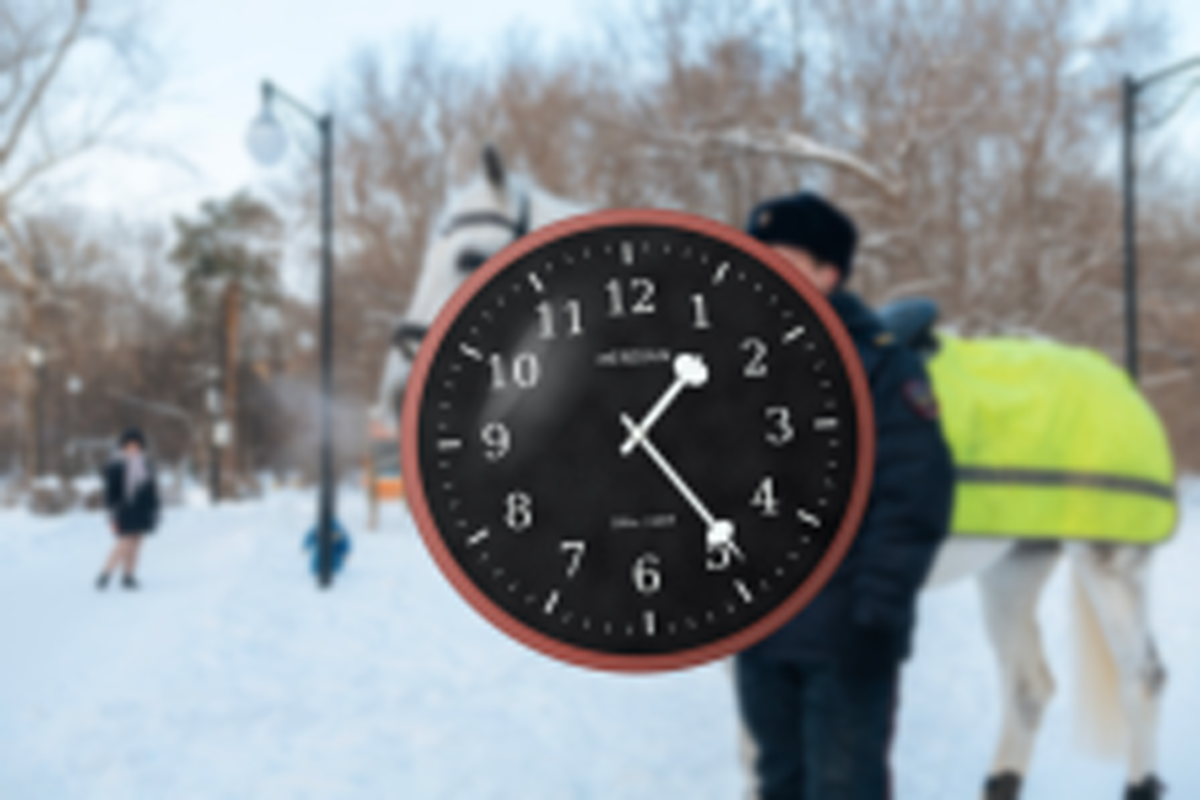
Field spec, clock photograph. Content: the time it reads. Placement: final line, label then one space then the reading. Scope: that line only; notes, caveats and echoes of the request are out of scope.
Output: 1:24
